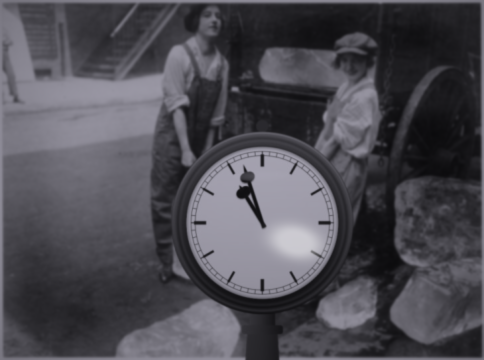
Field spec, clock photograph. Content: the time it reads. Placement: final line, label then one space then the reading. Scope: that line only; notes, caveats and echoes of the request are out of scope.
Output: 10:57
